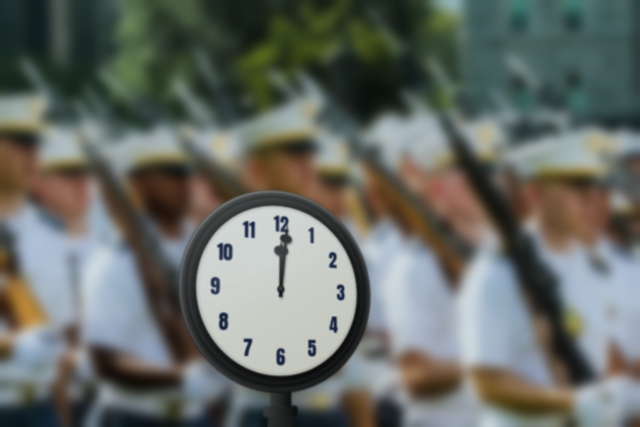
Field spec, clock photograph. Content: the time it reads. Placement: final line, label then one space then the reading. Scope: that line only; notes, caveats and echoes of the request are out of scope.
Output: 12:01
